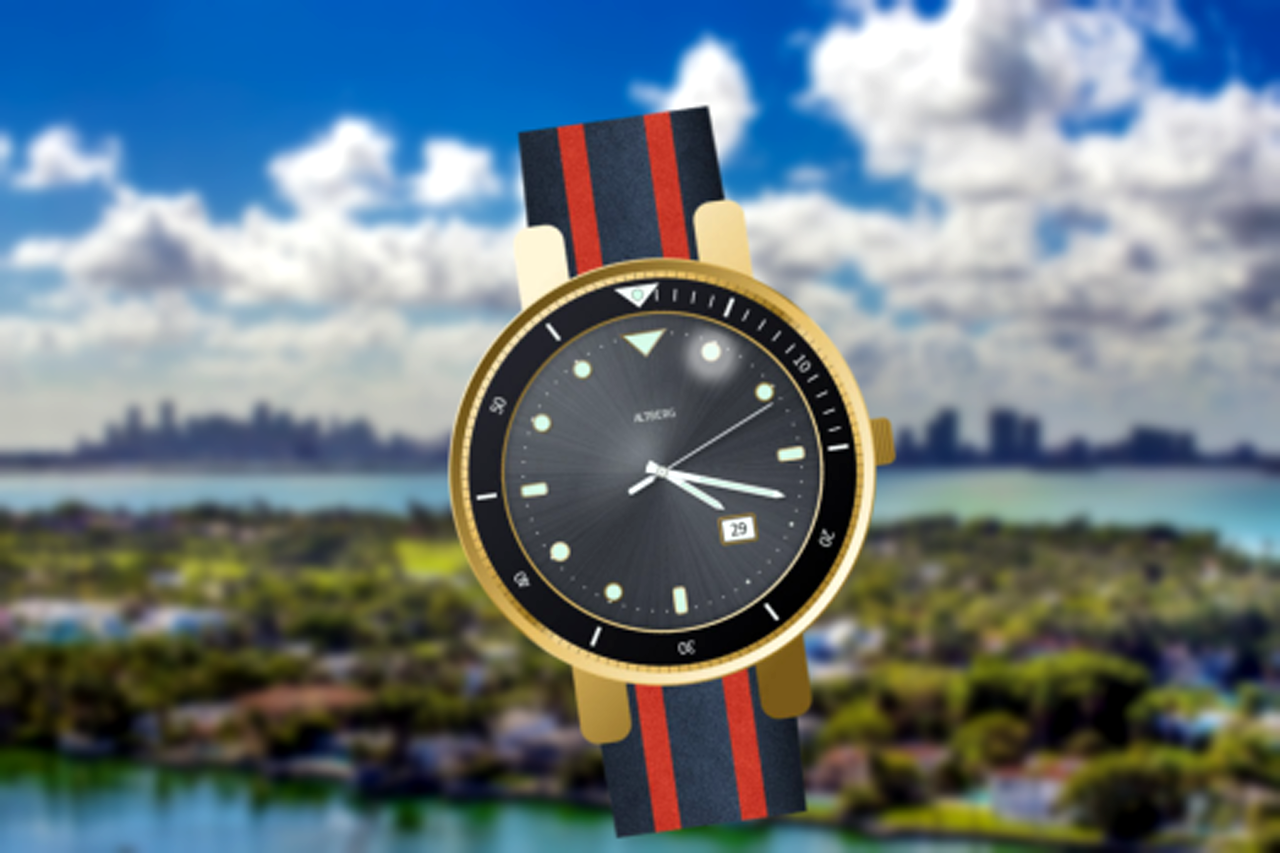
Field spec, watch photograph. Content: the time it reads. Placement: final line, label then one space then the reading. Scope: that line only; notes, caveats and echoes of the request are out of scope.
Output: 4:18:11
